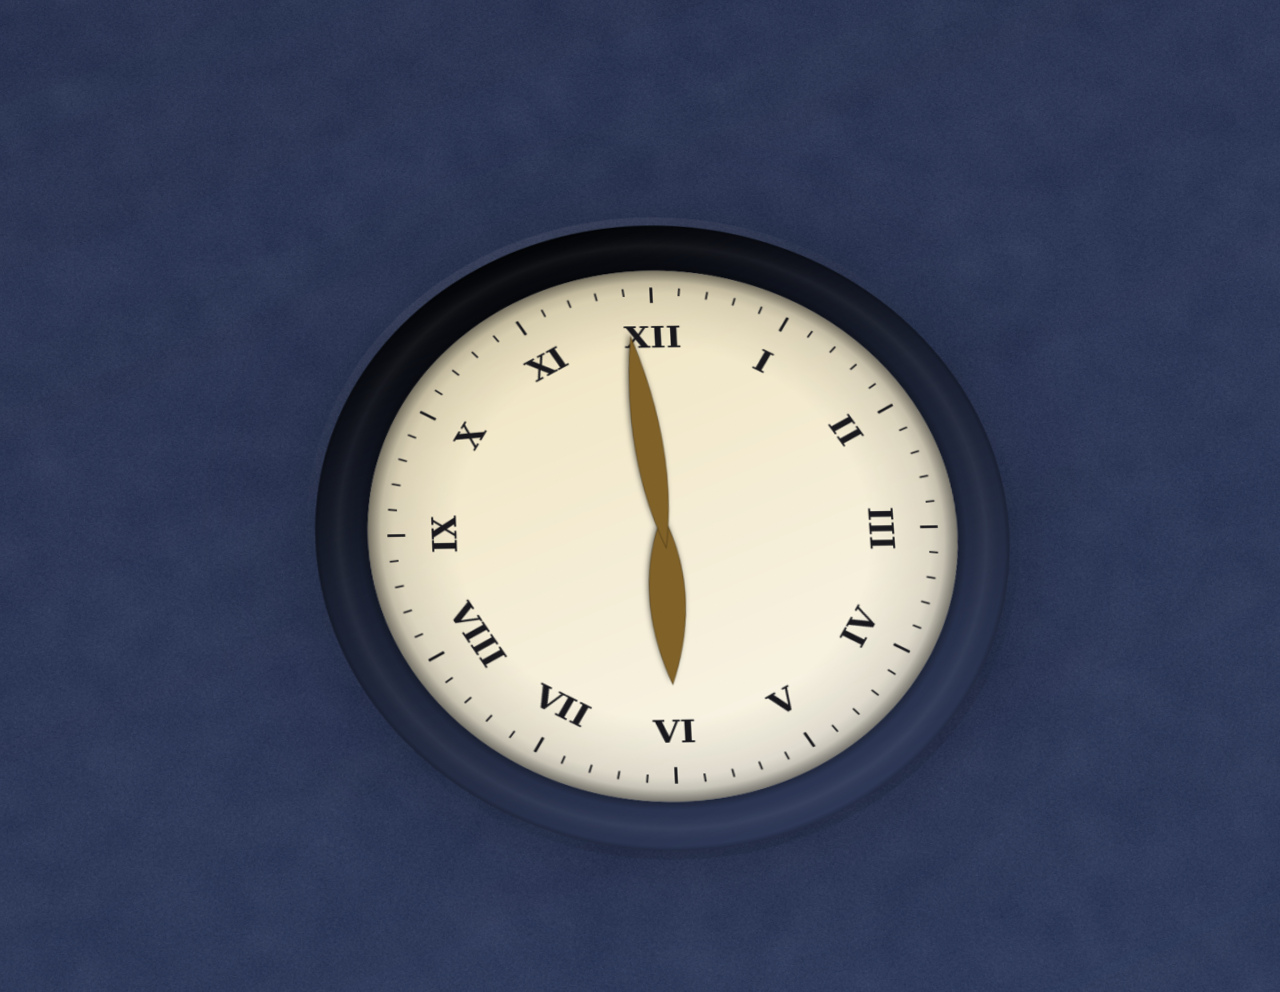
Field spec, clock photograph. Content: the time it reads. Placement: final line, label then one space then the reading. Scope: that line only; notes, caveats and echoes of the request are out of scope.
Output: 5:59
